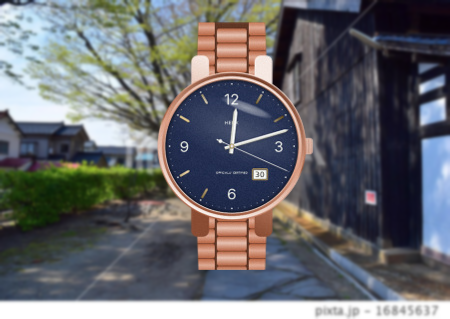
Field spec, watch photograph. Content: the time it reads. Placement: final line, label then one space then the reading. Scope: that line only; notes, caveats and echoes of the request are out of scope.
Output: 12:12:19
